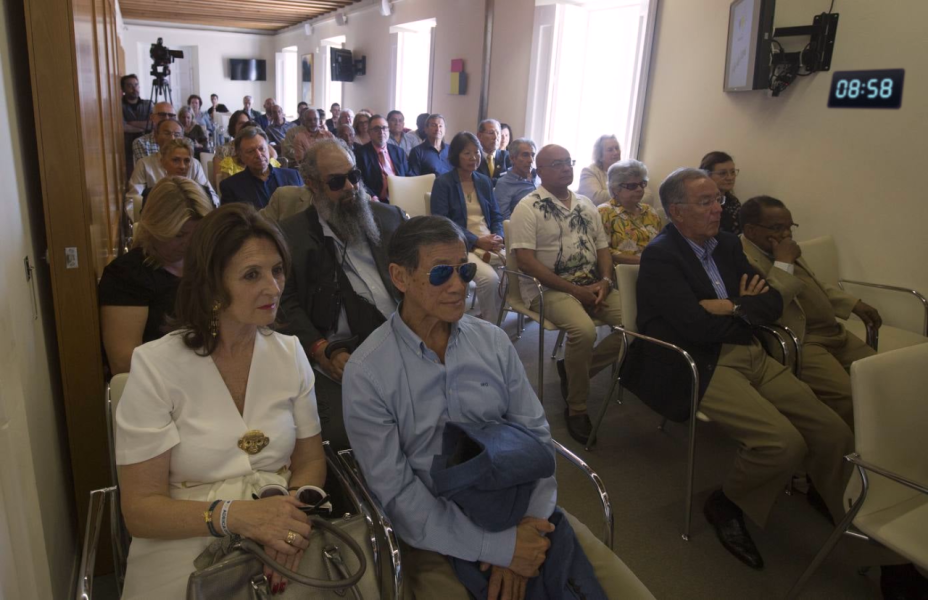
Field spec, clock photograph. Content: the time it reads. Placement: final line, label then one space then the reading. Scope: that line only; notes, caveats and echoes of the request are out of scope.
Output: 8:58
